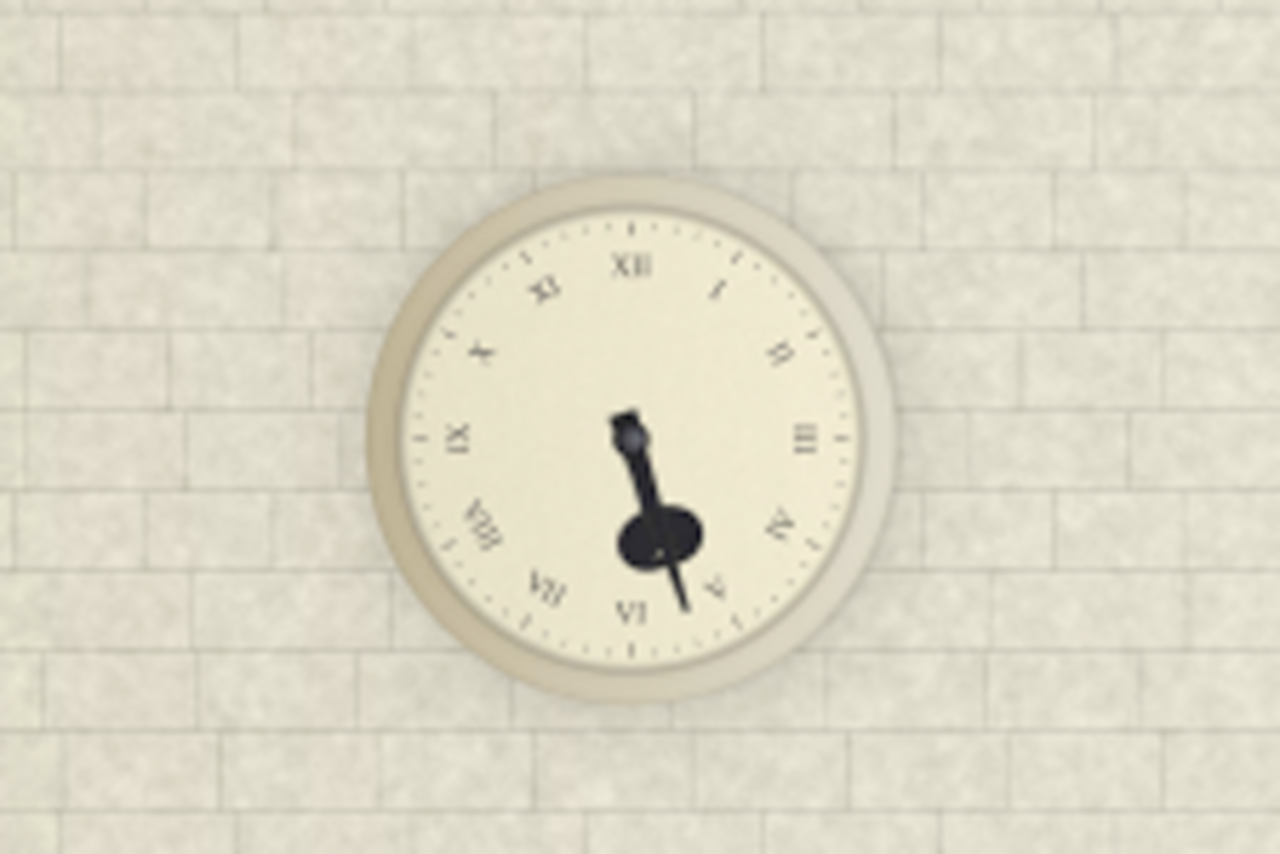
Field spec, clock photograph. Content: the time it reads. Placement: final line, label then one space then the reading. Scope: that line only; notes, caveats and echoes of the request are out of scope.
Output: 5:27
